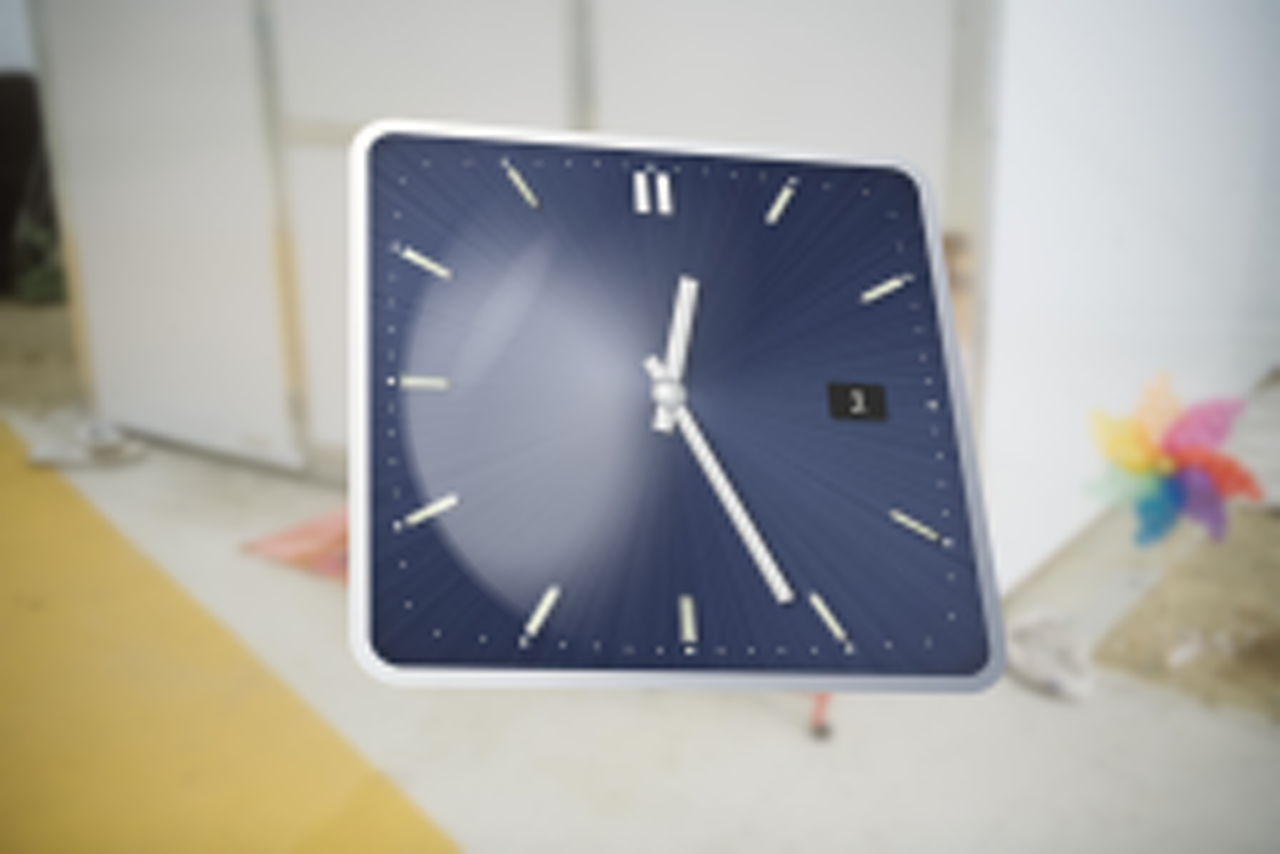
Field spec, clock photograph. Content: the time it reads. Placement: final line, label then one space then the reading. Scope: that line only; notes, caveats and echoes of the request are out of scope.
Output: 12:26
